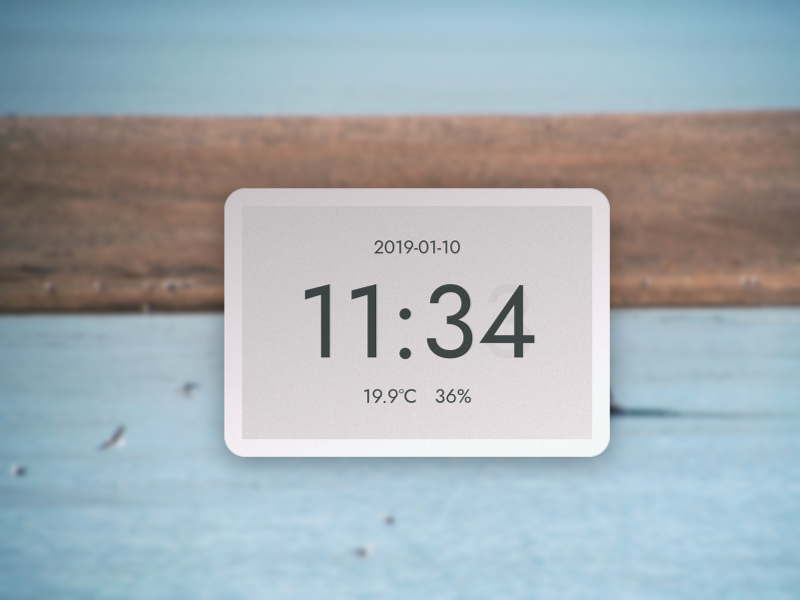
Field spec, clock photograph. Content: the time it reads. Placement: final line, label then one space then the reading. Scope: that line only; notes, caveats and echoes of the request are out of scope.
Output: 11:34
